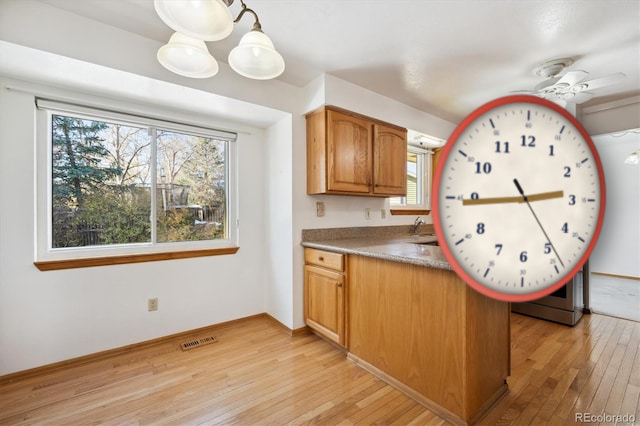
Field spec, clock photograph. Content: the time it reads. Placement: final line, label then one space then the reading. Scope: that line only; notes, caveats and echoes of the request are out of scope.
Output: 2:44:24
